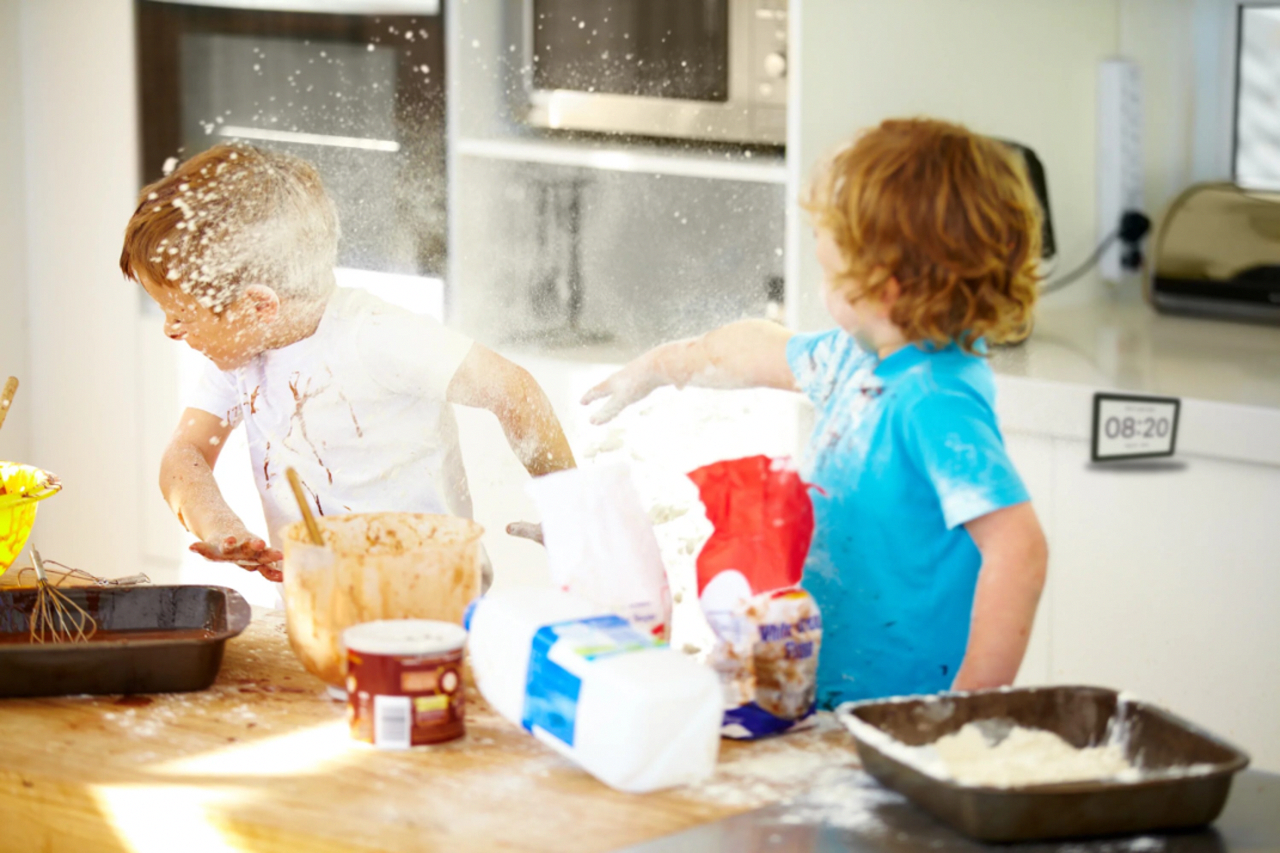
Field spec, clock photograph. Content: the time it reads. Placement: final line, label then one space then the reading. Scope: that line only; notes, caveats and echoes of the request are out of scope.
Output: 8:20
